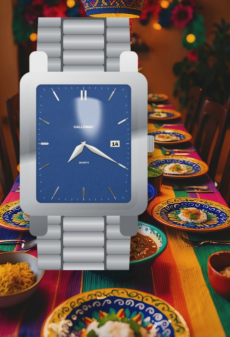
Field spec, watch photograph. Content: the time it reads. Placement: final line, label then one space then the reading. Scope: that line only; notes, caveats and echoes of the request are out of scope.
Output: 7:20
